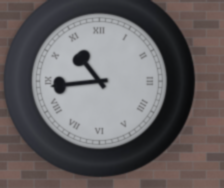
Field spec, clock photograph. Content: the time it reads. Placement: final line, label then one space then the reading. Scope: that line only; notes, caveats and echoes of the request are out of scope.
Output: 10:44
